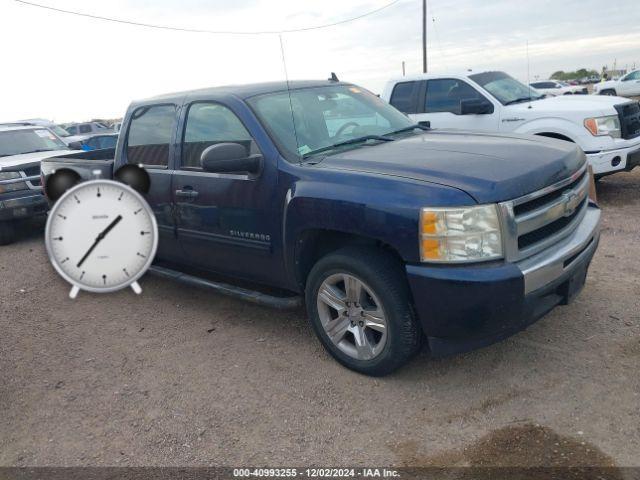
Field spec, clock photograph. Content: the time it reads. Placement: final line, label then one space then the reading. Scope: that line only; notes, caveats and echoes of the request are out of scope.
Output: 1:37
